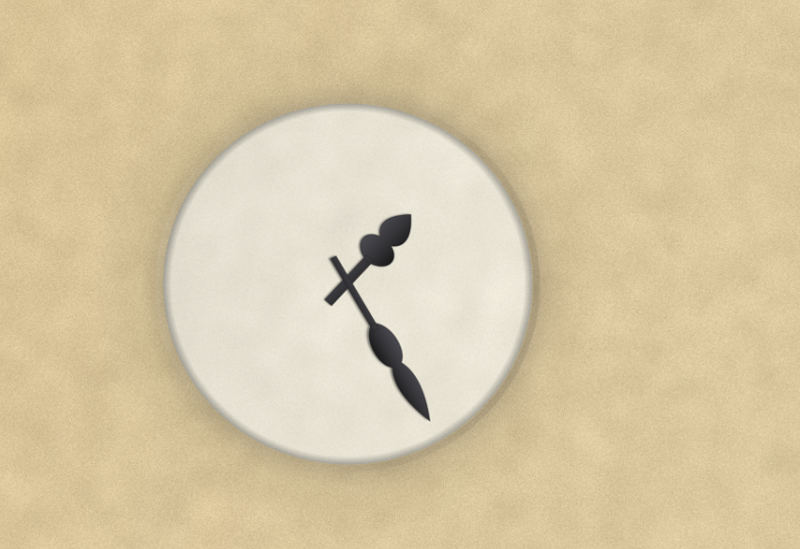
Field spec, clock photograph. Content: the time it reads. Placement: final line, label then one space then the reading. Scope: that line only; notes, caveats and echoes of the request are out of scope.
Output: 1:25
